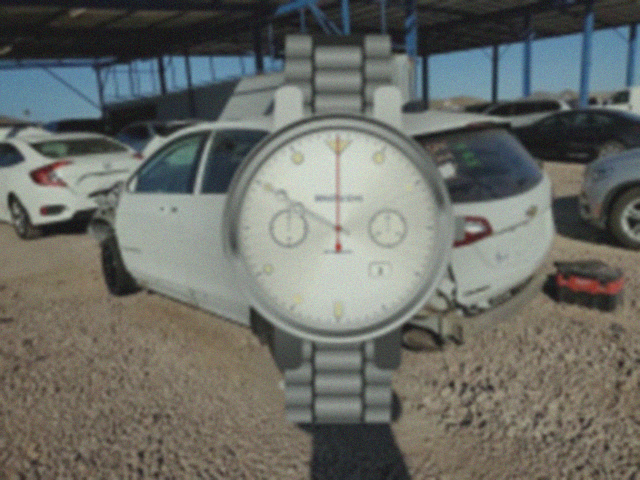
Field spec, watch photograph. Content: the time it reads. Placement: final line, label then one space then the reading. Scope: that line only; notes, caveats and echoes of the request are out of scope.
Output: 9:50
